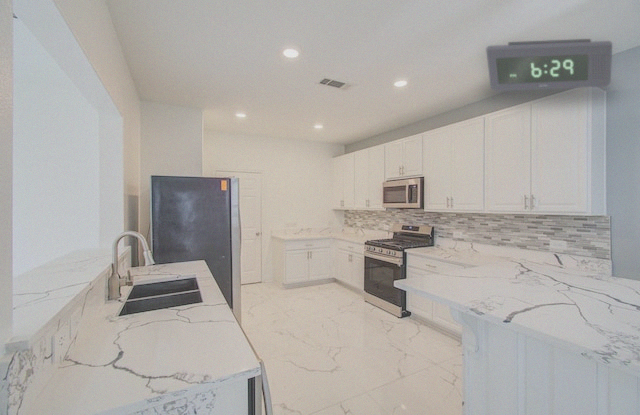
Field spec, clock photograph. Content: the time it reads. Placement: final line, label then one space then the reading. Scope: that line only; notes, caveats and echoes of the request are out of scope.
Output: 6:29
